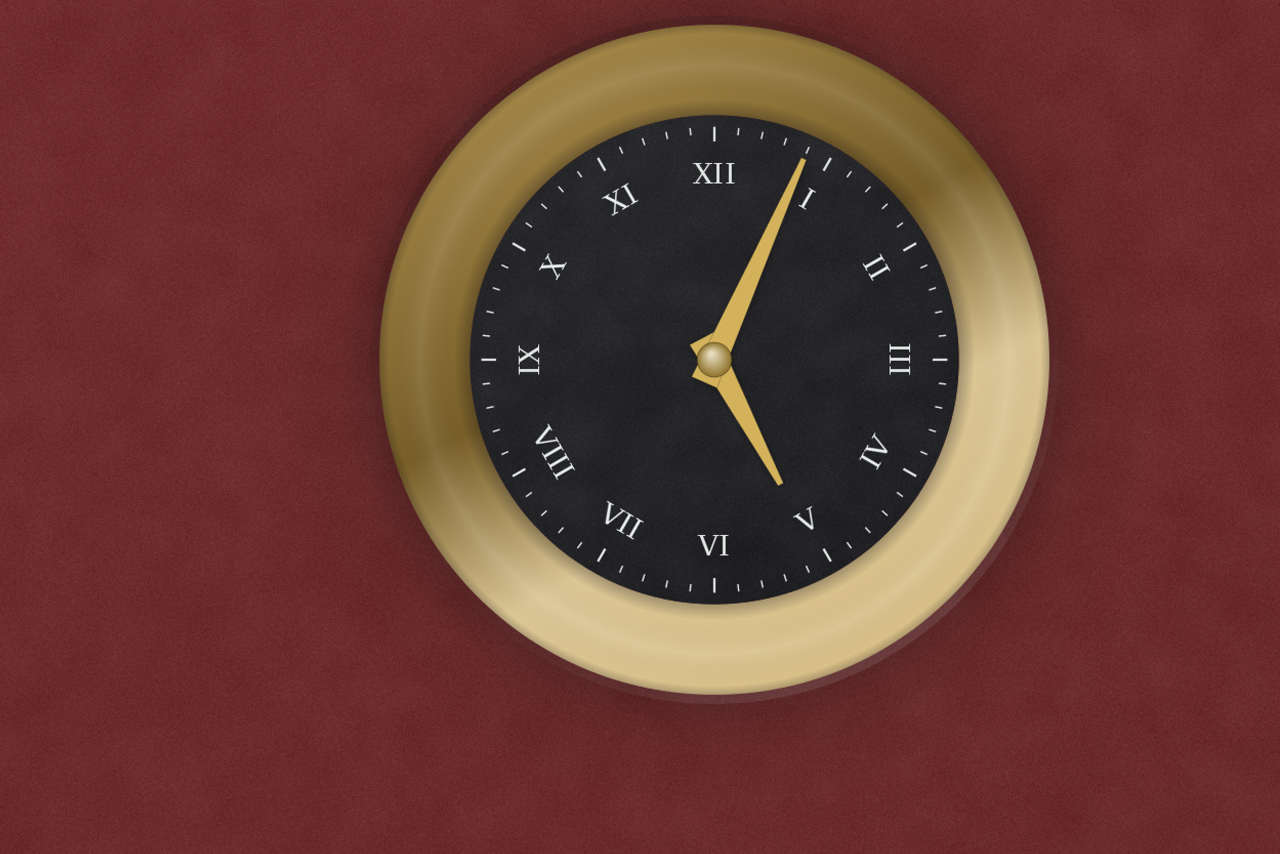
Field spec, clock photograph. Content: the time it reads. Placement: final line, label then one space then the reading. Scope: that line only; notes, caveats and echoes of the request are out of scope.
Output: 5:04
